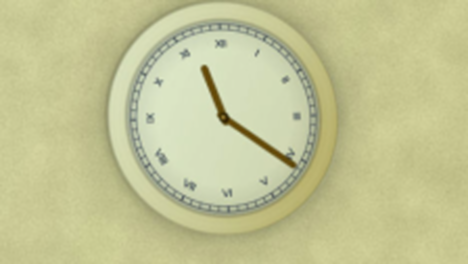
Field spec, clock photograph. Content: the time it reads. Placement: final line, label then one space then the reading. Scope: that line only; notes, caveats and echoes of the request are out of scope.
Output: 11:21
